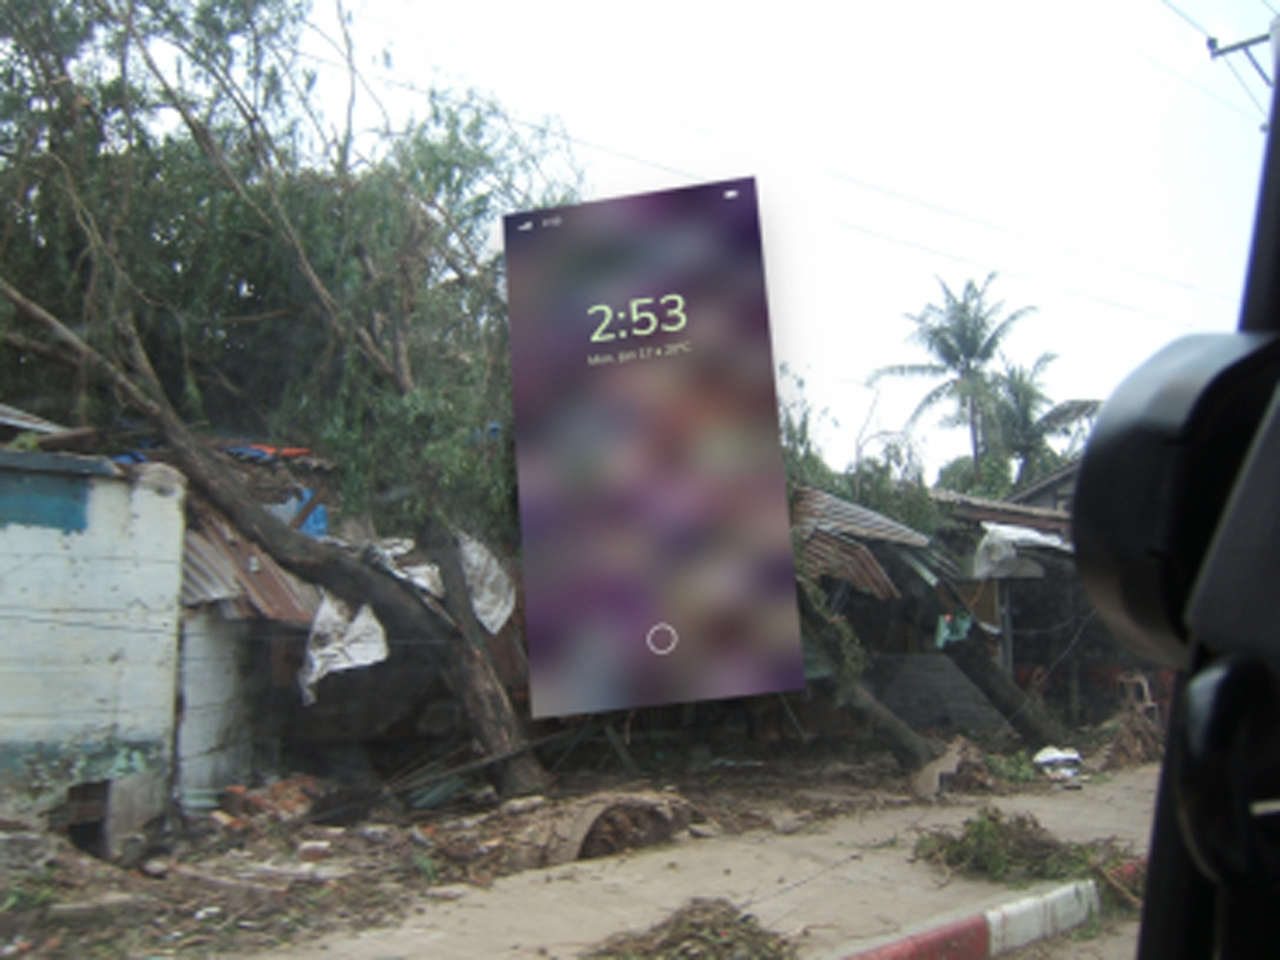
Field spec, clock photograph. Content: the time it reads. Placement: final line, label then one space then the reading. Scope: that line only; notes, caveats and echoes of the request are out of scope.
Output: 2:53
